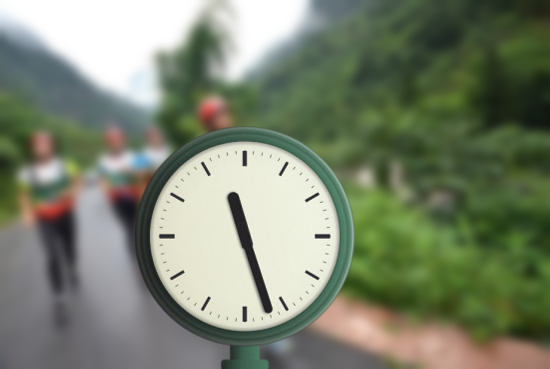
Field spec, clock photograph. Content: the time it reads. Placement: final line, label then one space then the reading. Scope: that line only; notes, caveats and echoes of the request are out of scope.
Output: 11:27
